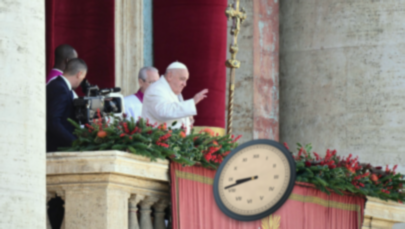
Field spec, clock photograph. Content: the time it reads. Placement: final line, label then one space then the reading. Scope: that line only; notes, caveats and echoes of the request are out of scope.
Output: 8:42
